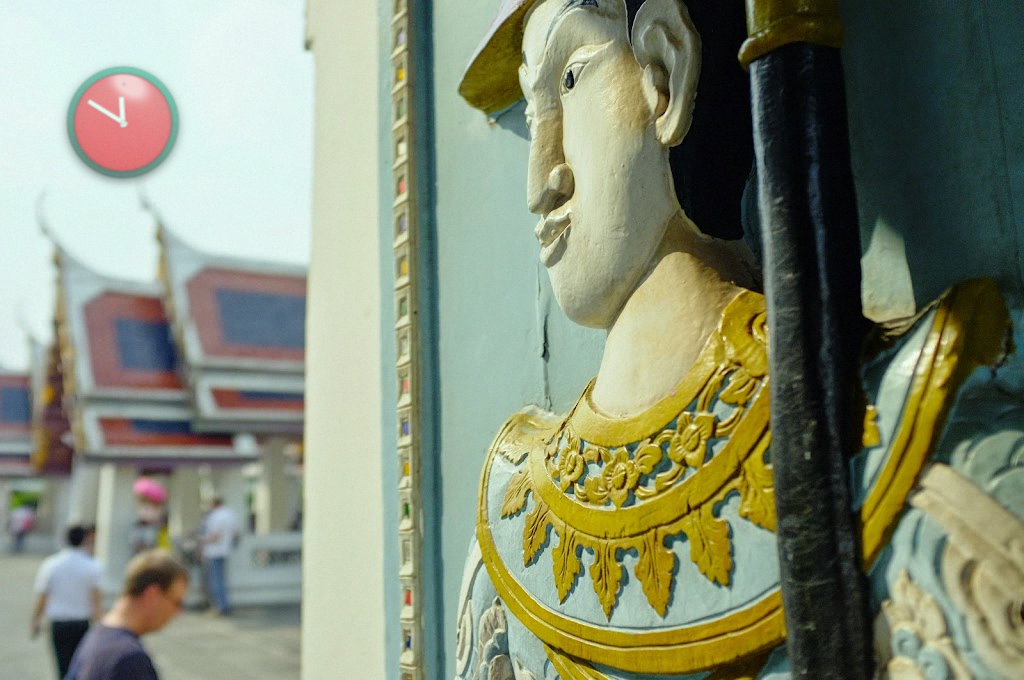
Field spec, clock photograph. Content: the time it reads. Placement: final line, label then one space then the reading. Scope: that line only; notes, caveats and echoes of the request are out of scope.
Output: 11:50
